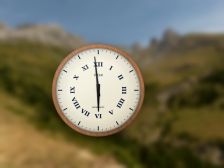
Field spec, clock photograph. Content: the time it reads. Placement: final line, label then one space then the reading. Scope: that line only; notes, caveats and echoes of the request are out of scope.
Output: 5:59
